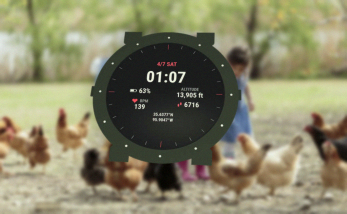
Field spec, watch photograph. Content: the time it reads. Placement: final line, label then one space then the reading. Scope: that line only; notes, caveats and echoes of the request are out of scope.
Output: 1:07
